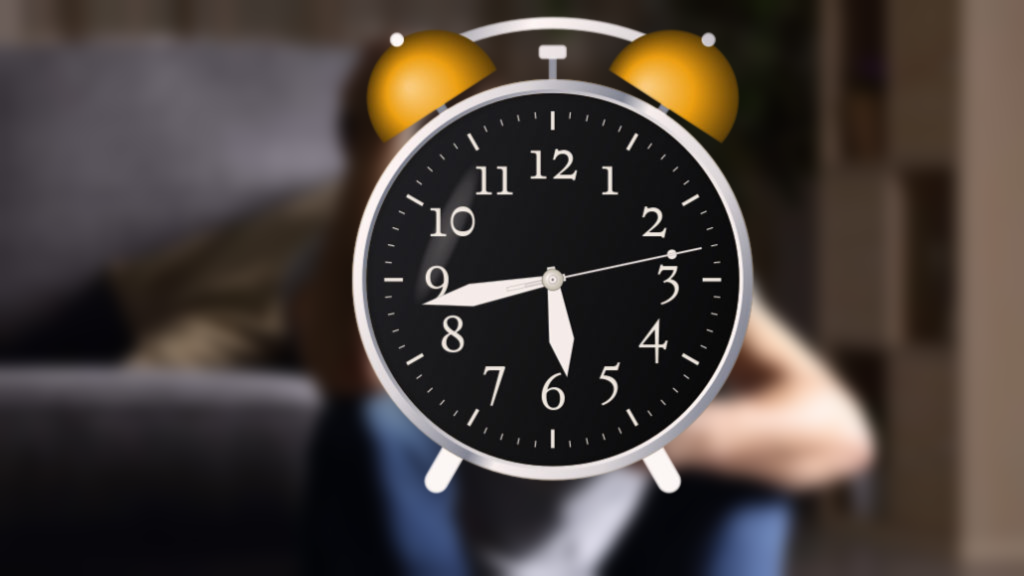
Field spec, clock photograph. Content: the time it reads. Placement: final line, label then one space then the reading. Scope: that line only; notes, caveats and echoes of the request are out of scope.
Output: 5:43:13
